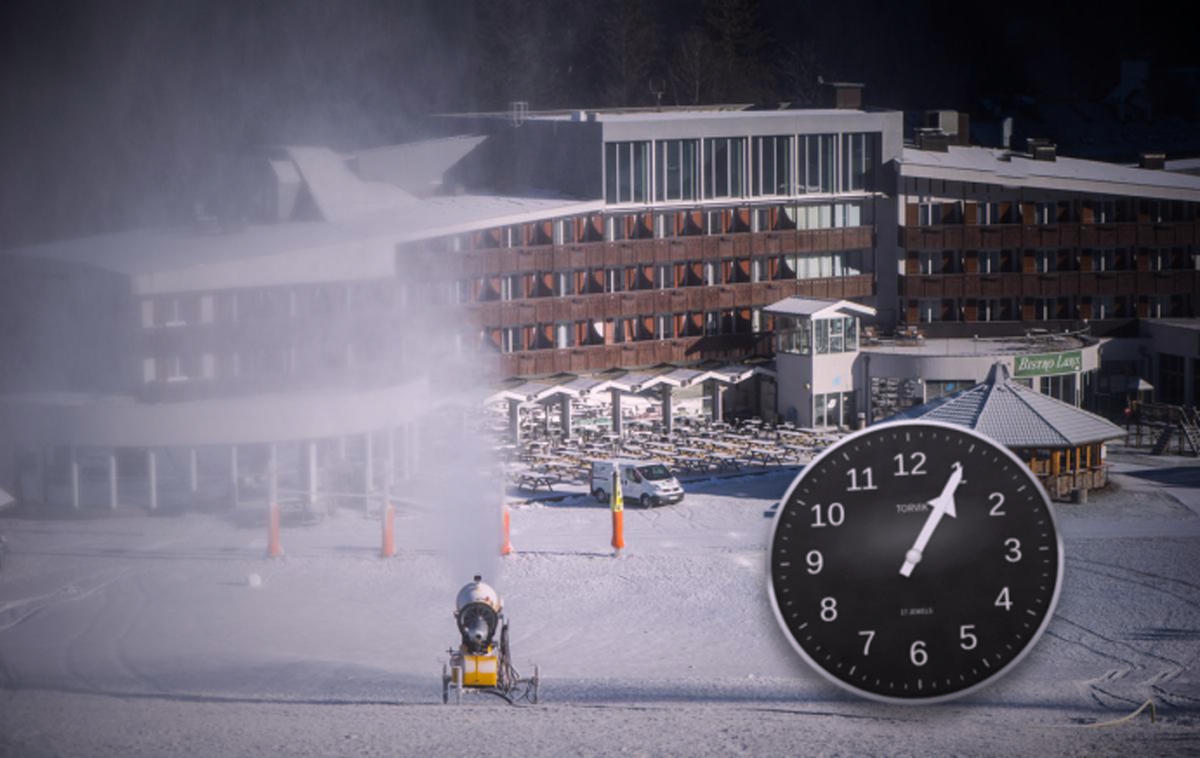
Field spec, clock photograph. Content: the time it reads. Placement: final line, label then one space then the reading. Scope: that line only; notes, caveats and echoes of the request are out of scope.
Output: 1:05
